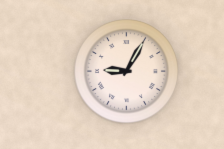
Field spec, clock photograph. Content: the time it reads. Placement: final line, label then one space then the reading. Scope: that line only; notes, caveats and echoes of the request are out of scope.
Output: 9:05
